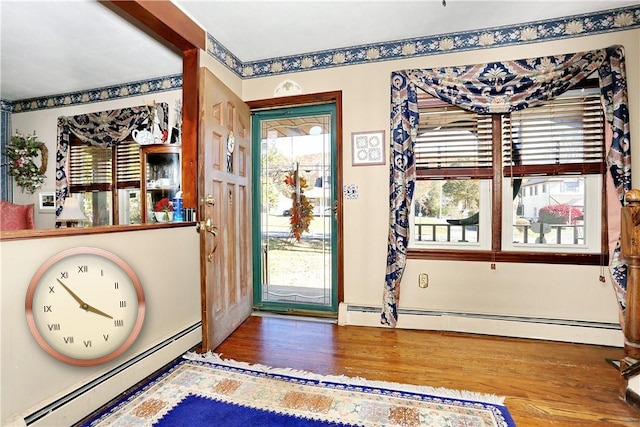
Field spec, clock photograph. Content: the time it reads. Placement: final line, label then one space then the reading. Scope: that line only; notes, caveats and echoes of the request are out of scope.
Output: 3:53
